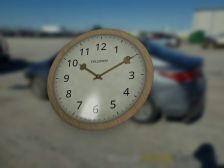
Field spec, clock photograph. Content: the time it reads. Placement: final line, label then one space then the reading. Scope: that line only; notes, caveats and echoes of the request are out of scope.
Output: 10:10
